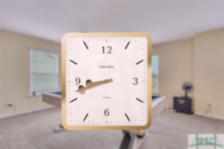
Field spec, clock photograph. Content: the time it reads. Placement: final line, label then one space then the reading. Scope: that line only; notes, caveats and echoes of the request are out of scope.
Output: 8:42
